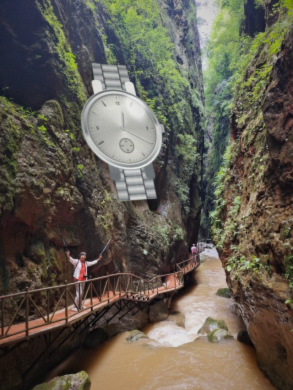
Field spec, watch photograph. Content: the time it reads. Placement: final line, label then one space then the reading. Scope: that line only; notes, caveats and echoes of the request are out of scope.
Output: 12:20
